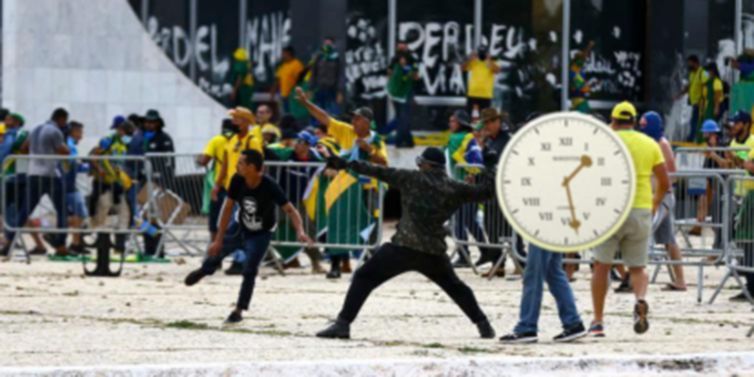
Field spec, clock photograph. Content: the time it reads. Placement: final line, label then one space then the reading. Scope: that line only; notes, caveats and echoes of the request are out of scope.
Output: 1:28
